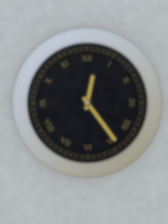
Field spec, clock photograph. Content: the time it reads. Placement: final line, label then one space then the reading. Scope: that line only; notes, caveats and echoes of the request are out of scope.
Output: 12:24
